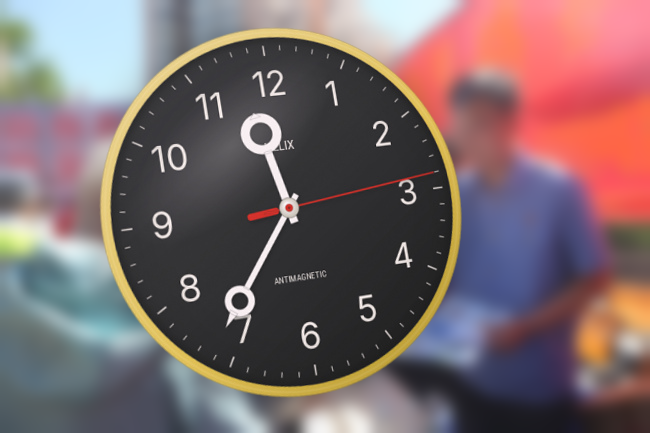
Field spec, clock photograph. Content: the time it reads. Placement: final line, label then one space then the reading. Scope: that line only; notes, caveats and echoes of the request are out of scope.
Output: 11:36:14
